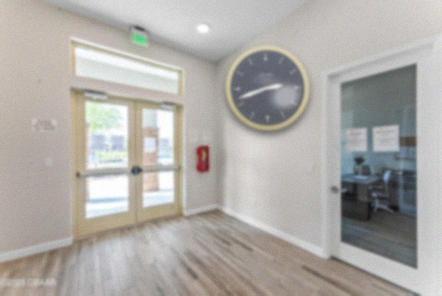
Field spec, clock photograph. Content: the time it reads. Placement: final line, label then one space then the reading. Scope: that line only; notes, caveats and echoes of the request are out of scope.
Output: 2:42
